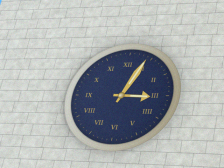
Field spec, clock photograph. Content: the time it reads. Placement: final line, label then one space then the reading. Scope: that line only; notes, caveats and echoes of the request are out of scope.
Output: 3:04
